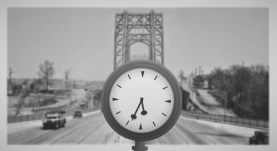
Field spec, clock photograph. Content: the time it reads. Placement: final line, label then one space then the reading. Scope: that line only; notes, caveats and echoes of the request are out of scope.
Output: 5:34
